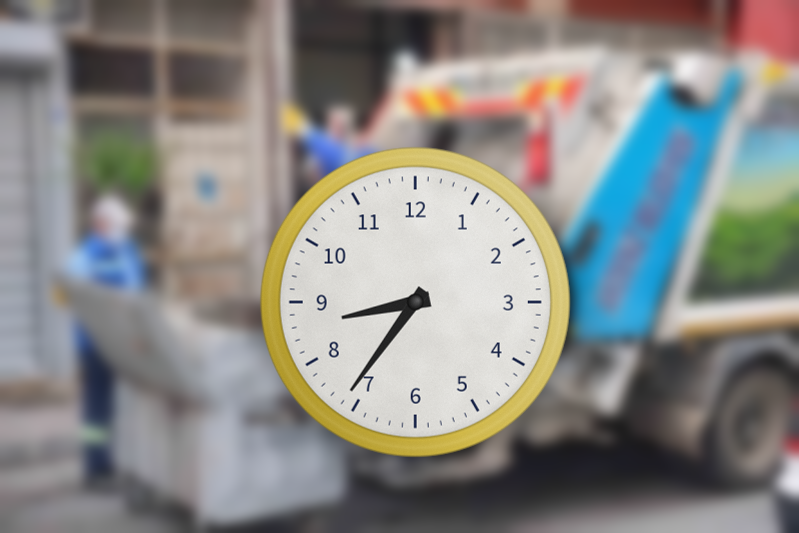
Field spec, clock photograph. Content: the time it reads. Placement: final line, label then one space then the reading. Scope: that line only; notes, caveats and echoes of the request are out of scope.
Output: 8:36
